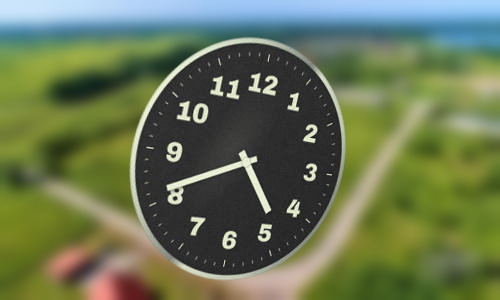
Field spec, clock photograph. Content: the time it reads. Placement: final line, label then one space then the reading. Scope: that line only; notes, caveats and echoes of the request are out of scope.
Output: 4:41
